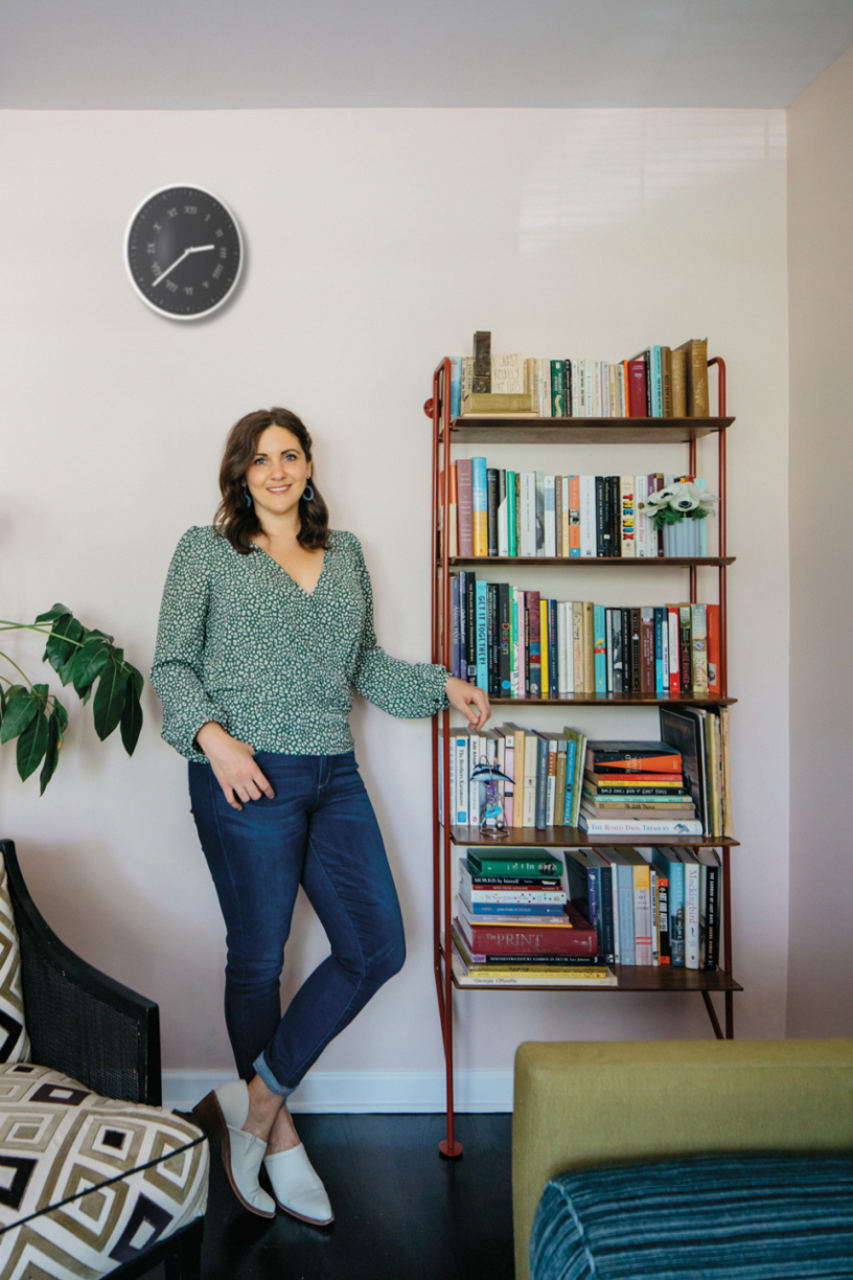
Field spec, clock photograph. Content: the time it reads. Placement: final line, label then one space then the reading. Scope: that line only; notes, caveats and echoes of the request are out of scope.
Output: 2:38
